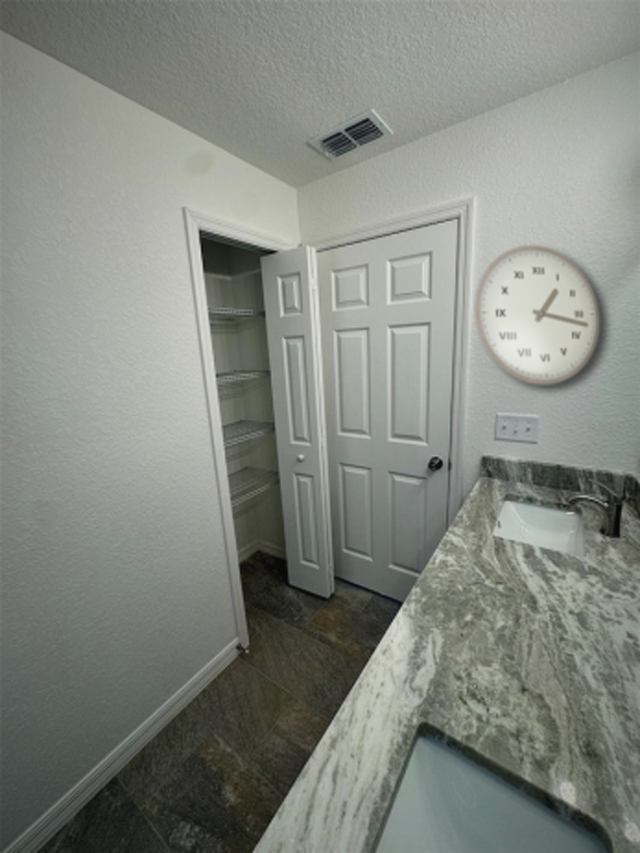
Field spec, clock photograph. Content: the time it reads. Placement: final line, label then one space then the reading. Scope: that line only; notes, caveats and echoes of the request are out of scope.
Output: 1:17
